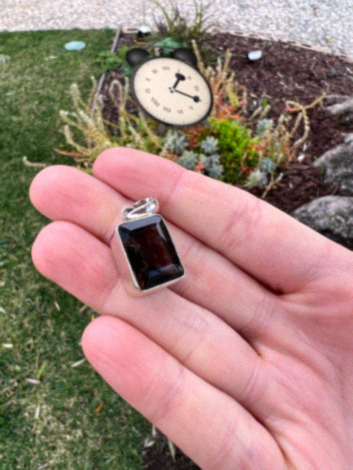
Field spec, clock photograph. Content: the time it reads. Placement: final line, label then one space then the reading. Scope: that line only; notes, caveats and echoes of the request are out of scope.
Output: 1:20
